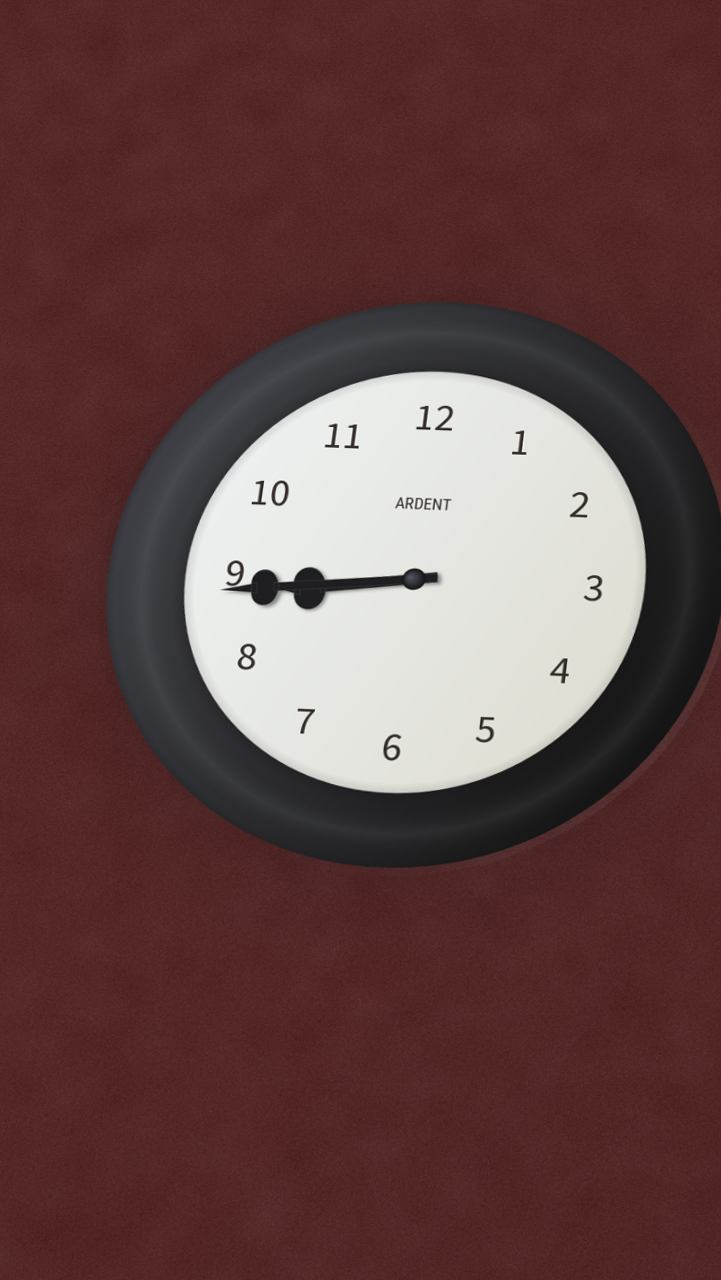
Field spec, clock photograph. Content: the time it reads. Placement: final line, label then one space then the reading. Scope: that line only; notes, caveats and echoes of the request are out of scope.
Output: 8:44
